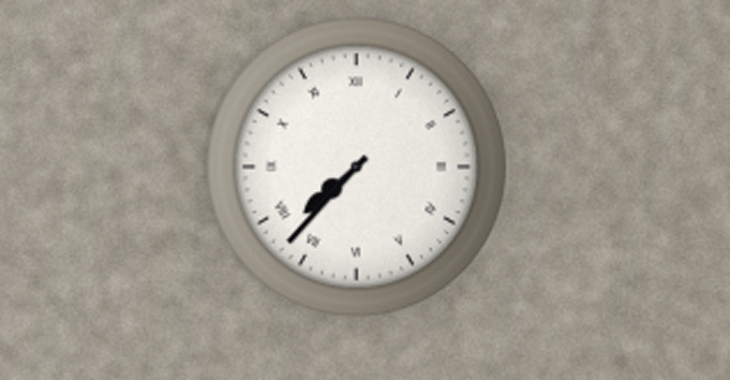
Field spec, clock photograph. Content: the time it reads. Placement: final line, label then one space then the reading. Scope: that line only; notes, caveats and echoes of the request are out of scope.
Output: 7:37
